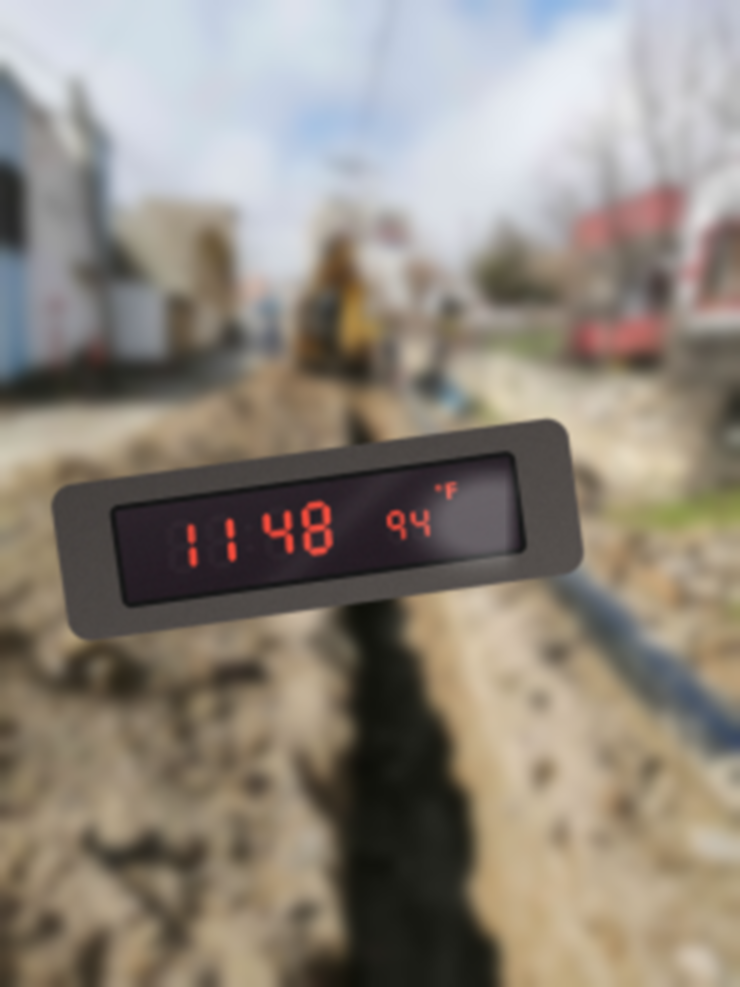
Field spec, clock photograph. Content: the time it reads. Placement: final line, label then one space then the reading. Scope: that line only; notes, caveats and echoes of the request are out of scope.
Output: 11:48
